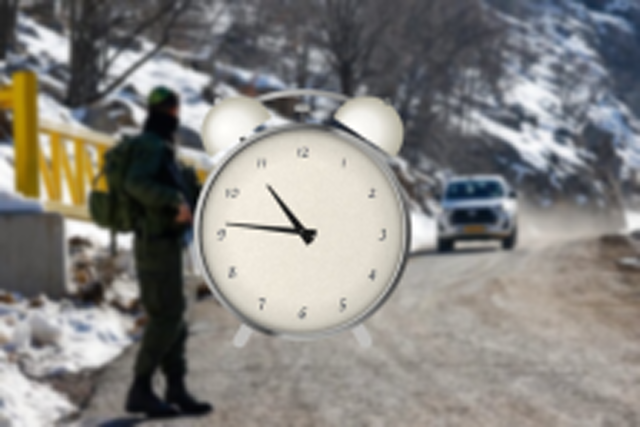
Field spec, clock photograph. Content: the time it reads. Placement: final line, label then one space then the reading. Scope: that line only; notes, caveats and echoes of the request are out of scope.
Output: 10:46
